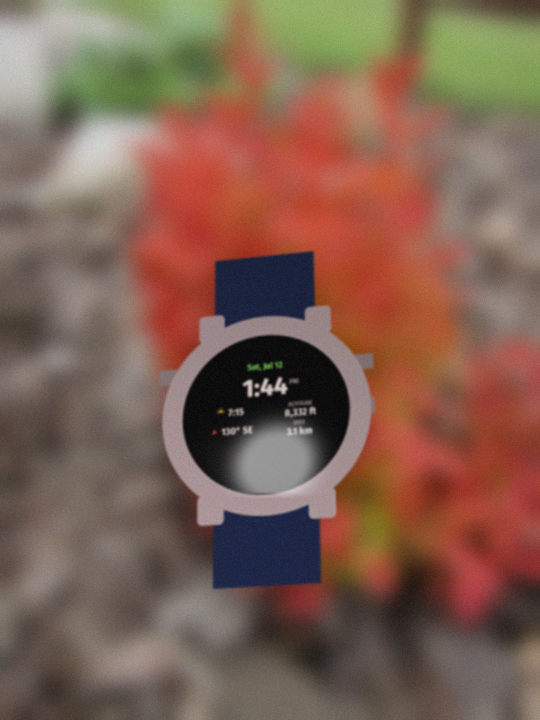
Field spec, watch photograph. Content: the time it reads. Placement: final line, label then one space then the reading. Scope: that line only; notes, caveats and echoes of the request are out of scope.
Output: 1:44
